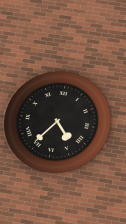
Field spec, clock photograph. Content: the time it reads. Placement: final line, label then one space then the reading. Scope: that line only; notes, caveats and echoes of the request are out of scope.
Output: 4:36
